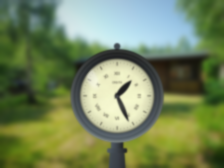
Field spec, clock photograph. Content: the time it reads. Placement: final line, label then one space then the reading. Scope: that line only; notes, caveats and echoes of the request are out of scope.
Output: 1:26
